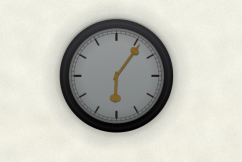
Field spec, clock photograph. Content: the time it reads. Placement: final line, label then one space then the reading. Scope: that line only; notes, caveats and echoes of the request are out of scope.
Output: 6:06
